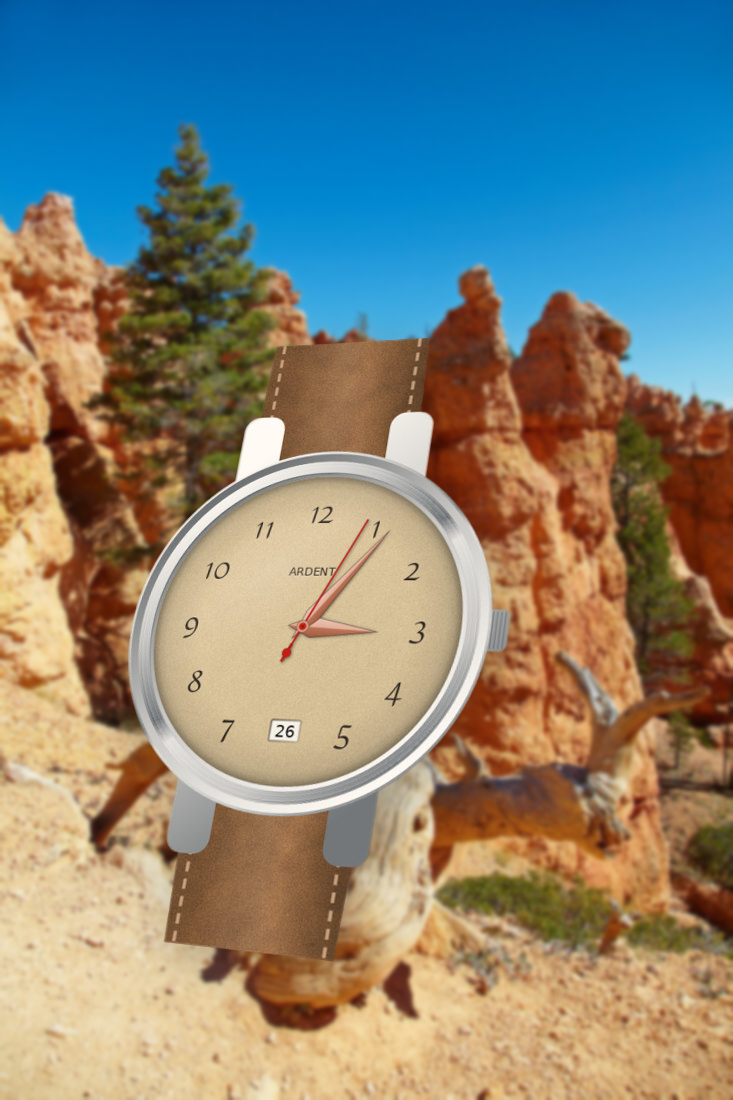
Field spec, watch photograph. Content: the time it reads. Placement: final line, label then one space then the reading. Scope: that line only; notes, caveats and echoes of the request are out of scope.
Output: 3:06:04
